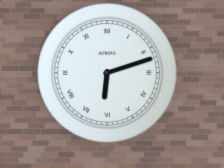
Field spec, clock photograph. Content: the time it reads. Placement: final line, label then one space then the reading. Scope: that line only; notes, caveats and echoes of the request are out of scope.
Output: 6:12
